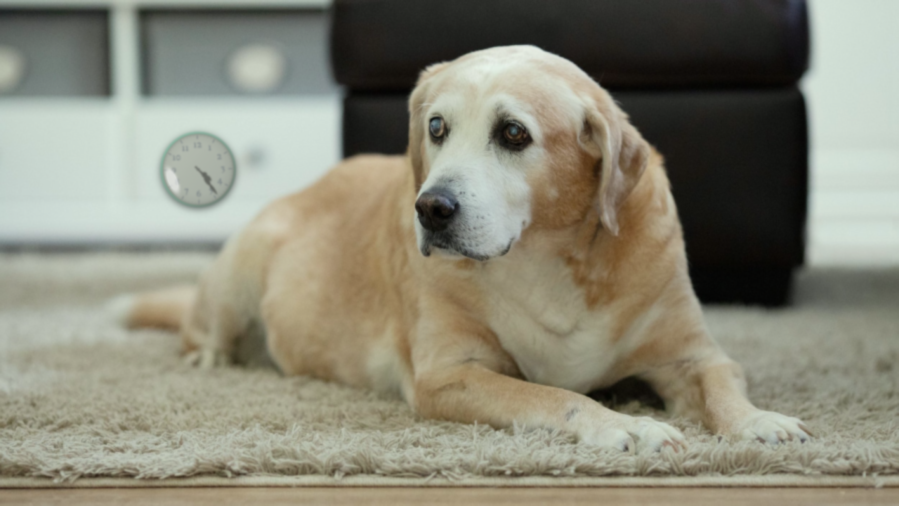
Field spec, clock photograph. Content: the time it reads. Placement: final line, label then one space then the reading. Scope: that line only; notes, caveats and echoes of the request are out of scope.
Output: 4:24
